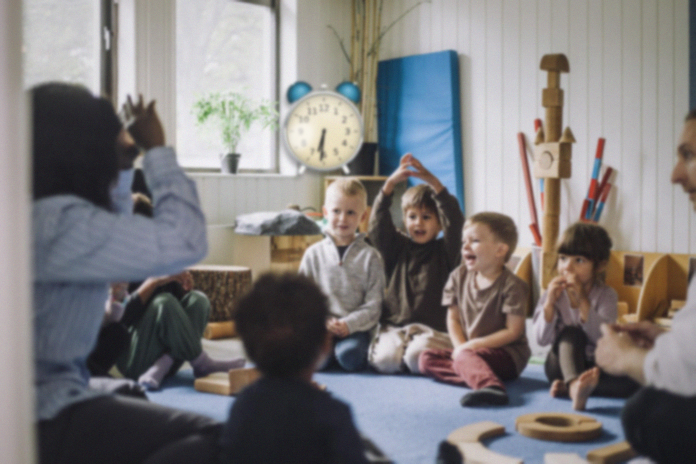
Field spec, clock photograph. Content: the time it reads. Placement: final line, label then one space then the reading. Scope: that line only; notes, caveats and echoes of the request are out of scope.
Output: 6:31
